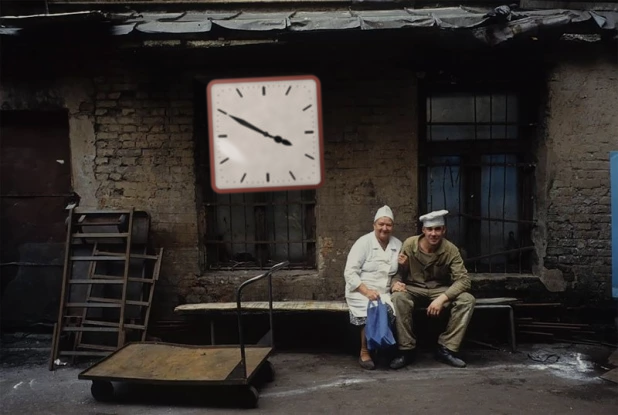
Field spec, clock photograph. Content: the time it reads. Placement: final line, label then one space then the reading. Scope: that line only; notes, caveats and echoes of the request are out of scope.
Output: 3:50
